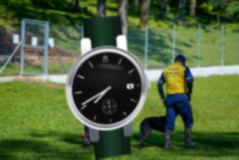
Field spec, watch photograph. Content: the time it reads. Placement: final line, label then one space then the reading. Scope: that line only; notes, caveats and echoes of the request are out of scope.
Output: 7:41
